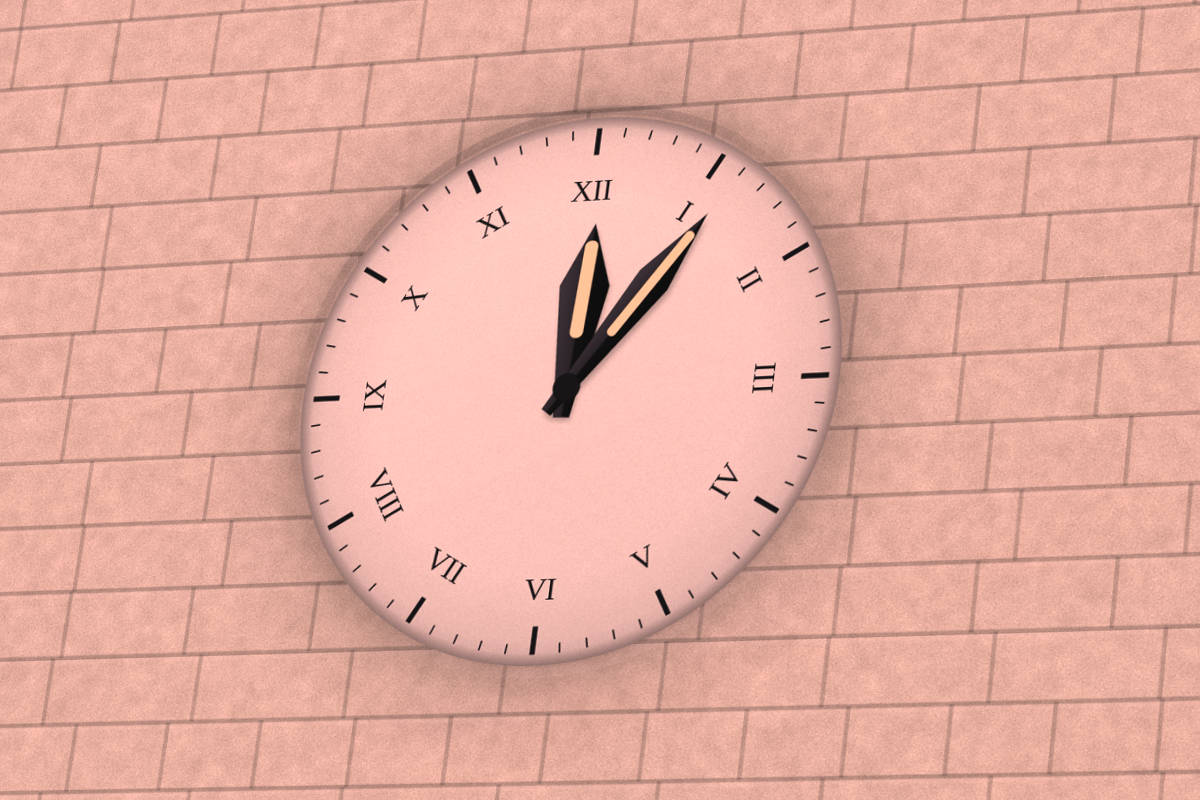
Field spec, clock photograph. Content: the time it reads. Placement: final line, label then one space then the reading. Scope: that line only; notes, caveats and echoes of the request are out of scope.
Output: 12:06
